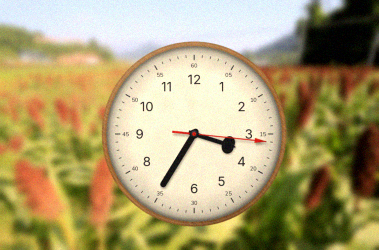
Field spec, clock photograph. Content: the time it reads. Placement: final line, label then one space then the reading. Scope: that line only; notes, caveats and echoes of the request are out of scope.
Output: 3:35:16
